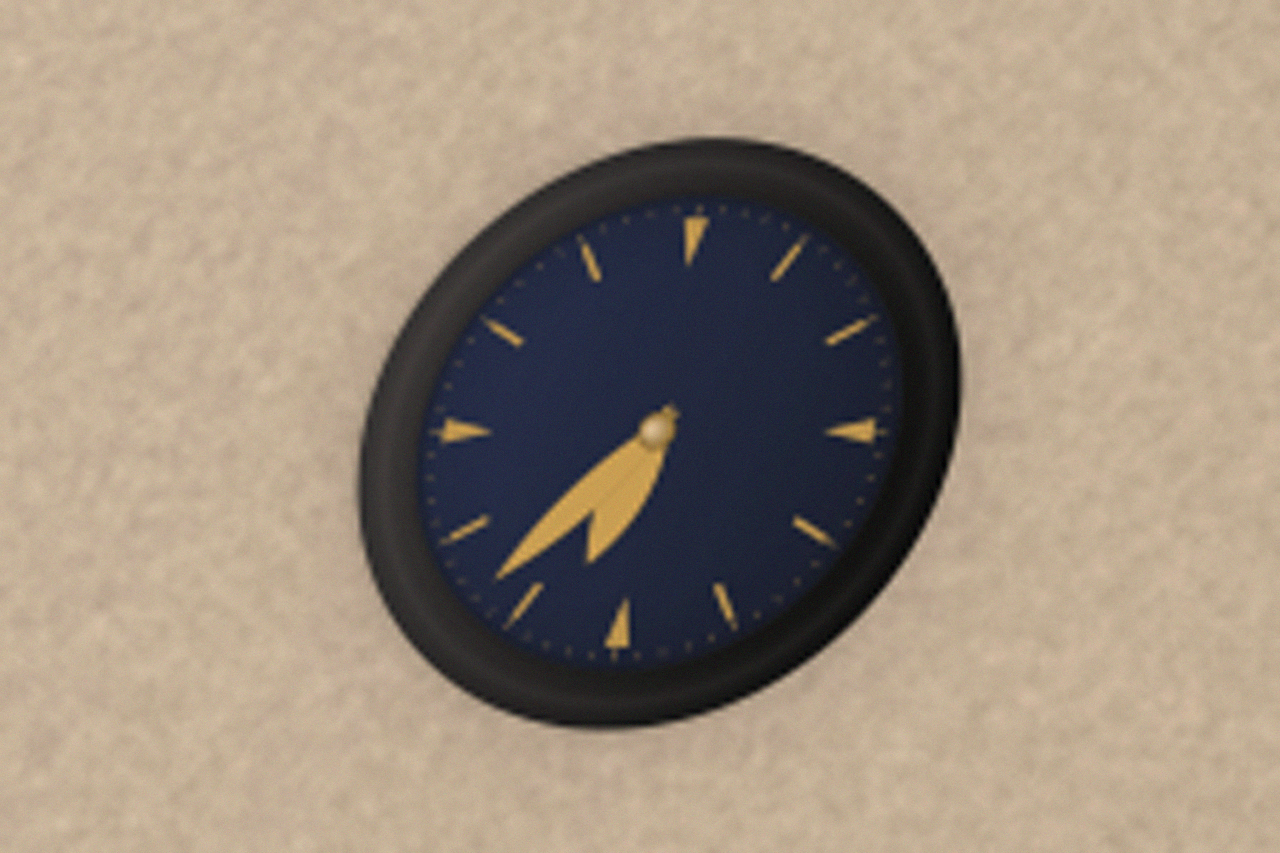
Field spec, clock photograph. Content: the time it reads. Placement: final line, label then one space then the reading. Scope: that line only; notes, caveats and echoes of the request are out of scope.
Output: 6:37
